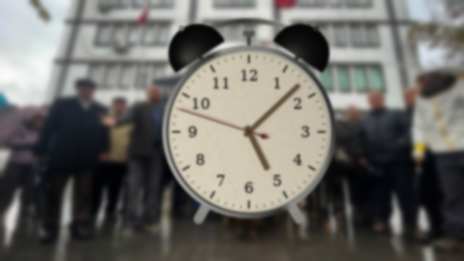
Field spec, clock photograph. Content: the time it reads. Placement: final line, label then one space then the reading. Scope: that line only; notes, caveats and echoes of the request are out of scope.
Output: 5:07:48
